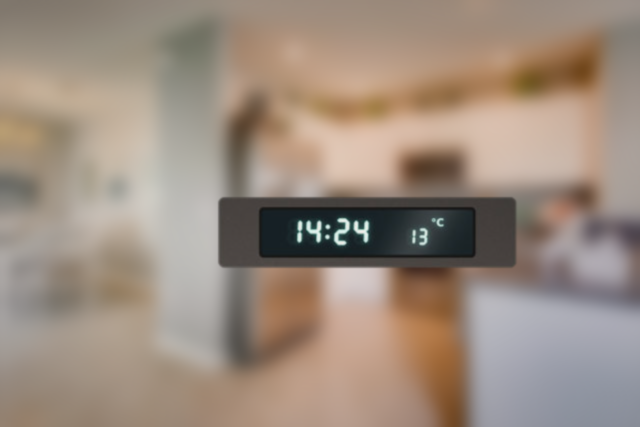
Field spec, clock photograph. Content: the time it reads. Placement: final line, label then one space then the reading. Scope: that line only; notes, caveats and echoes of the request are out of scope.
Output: 14:24
